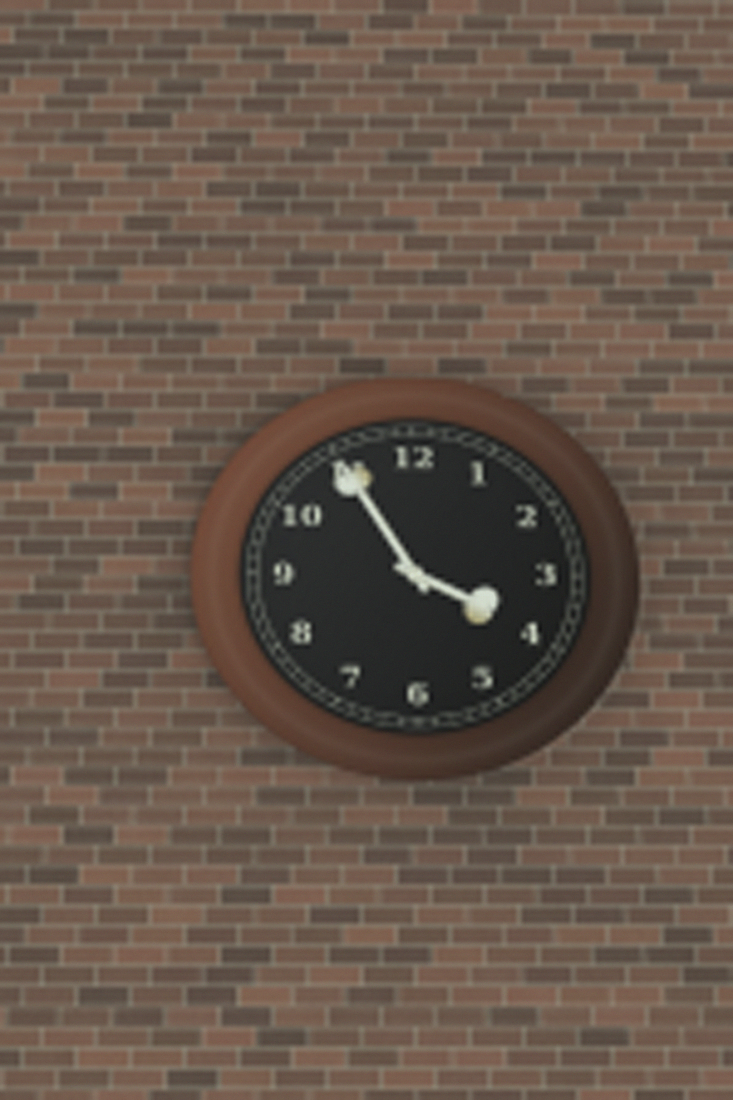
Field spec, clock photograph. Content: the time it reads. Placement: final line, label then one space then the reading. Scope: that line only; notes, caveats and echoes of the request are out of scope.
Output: 3:55
